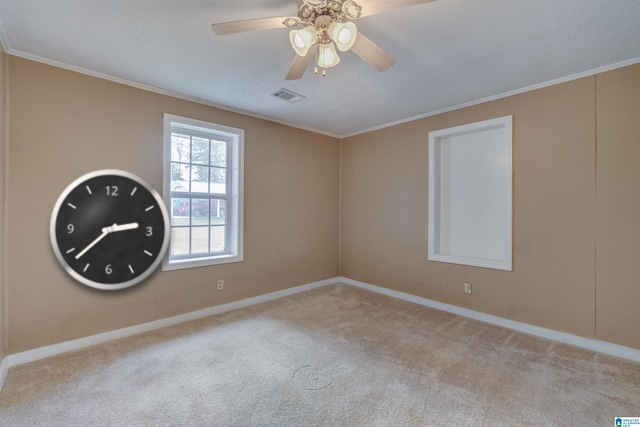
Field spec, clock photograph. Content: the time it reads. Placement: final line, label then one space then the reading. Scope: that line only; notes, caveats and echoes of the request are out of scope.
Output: 2:38
